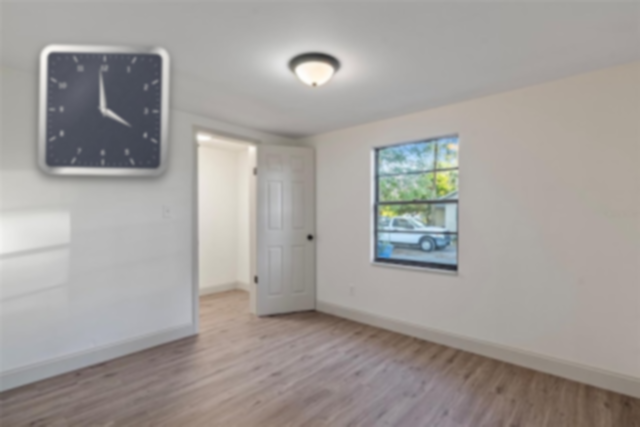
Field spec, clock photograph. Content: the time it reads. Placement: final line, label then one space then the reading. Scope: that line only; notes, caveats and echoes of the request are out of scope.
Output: 3:59
